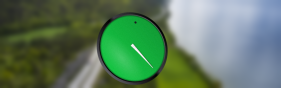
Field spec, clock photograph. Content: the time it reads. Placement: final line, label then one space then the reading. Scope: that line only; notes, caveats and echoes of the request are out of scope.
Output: 4:22
